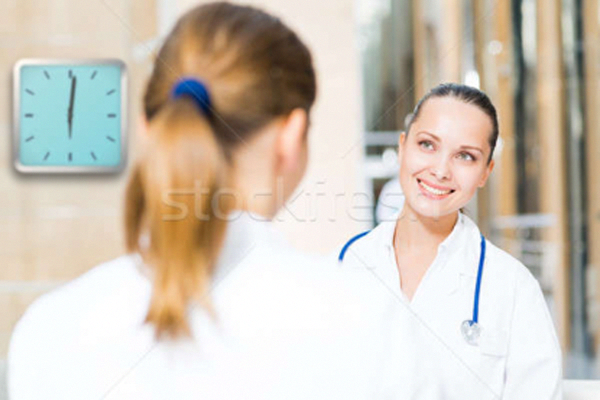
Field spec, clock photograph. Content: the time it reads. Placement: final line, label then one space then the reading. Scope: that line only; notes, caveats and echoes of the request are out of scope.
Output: 6:01
